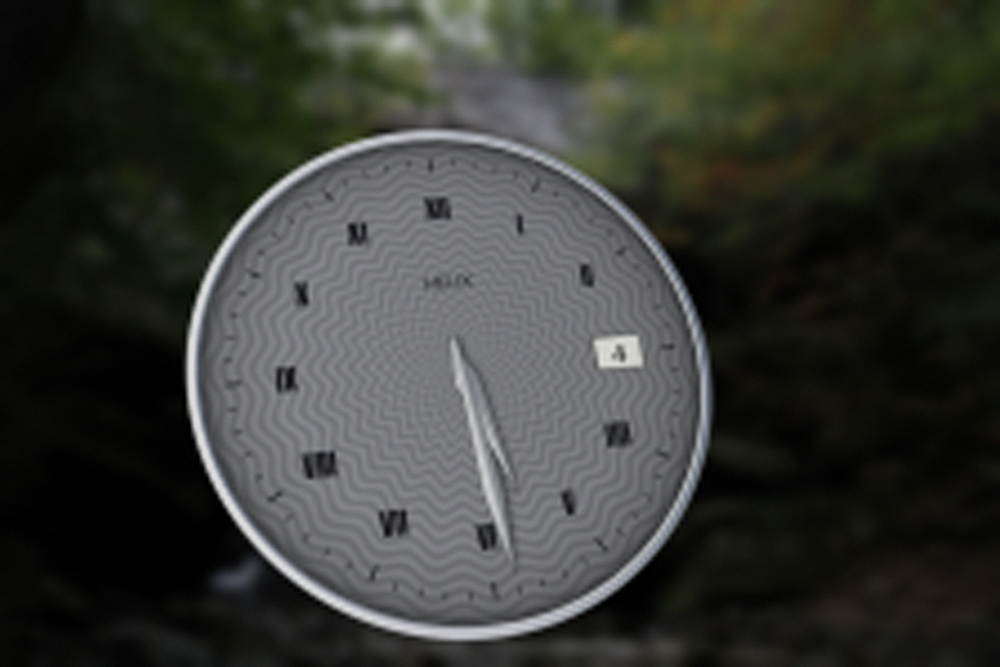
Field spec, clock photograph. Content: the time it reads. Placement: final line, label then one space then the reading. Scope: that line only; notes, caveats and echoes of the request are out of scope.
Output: 5:29
